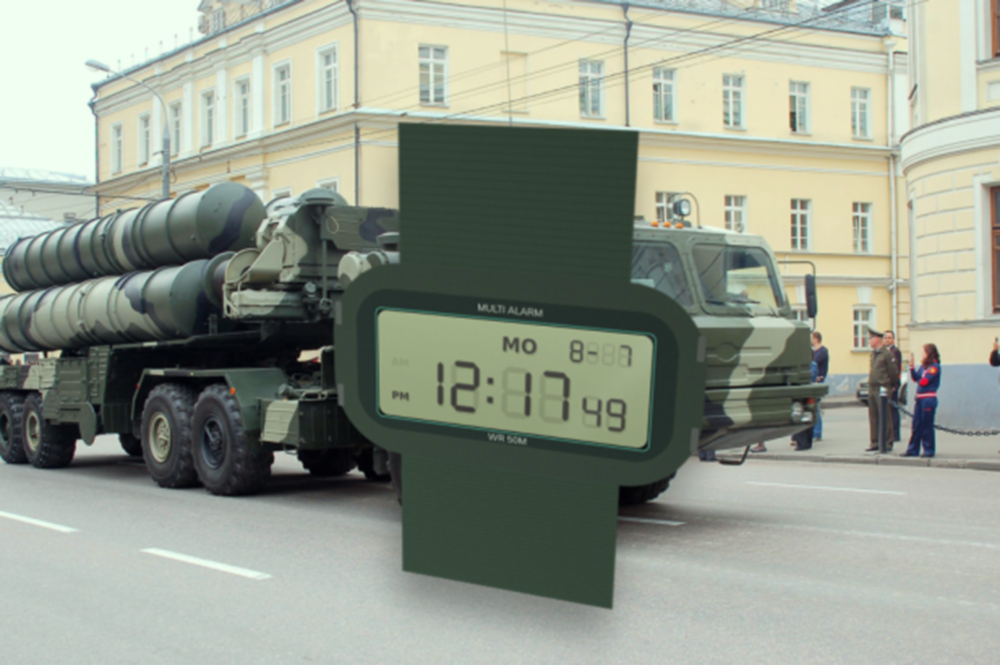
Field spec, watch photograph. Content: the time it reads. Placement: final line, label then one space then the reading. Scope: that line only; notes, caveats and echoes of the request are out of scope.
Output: 12:17:49
